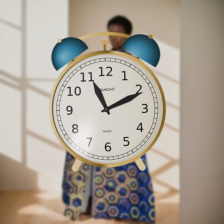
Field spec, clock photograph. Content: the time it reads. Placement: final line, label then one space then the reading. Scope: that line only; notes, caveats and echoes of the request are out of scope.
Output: 11:11
